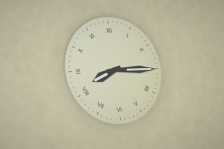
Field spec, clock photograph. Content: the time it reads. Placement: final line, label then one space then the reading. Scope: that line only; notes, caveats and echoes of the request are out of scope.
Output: 8:15
